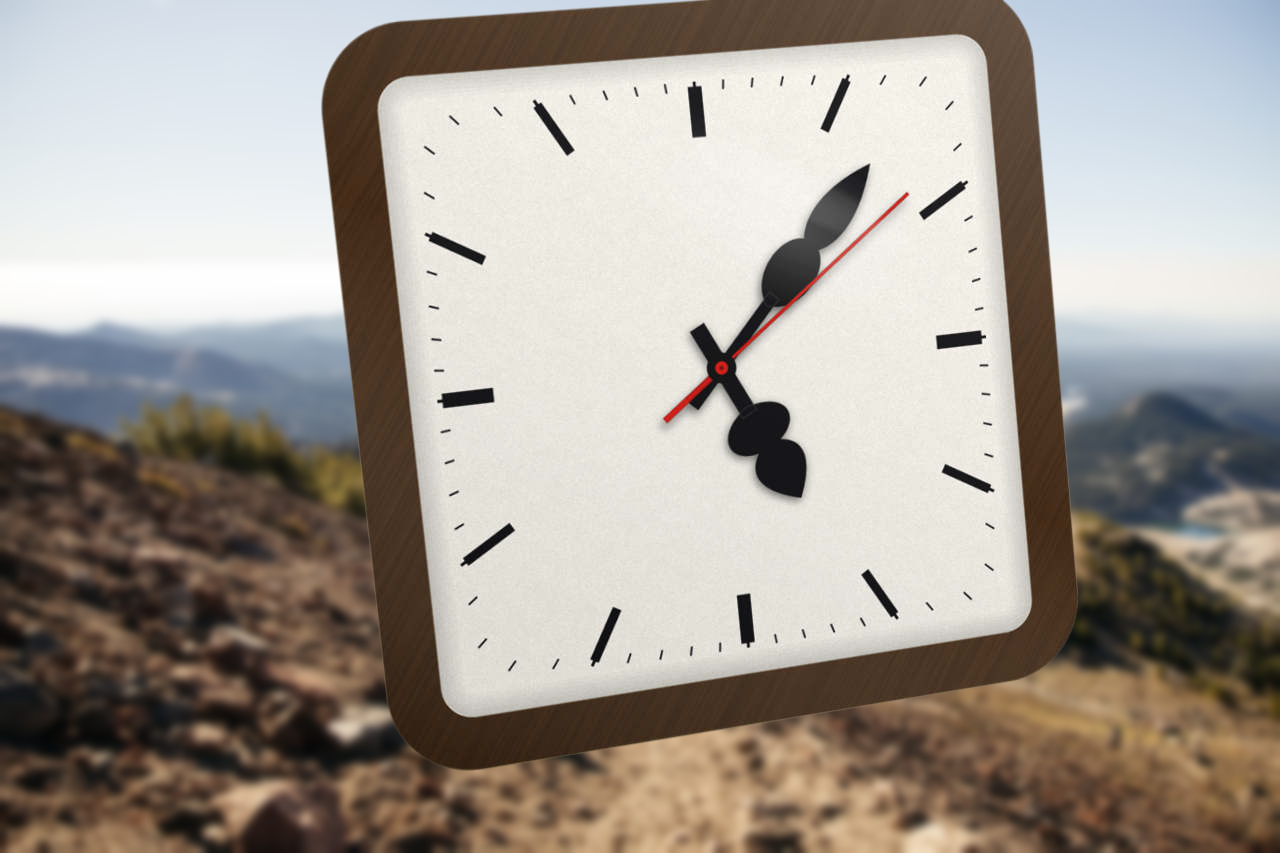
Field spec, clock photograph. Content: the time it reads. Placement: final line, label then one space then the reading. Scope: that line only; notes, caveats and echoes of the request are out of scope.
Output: 5:07:09
